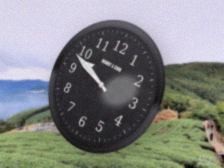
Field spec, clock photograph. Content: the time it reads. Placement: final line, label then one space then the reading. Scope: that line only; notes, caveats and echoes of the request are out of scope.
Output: 9:48
